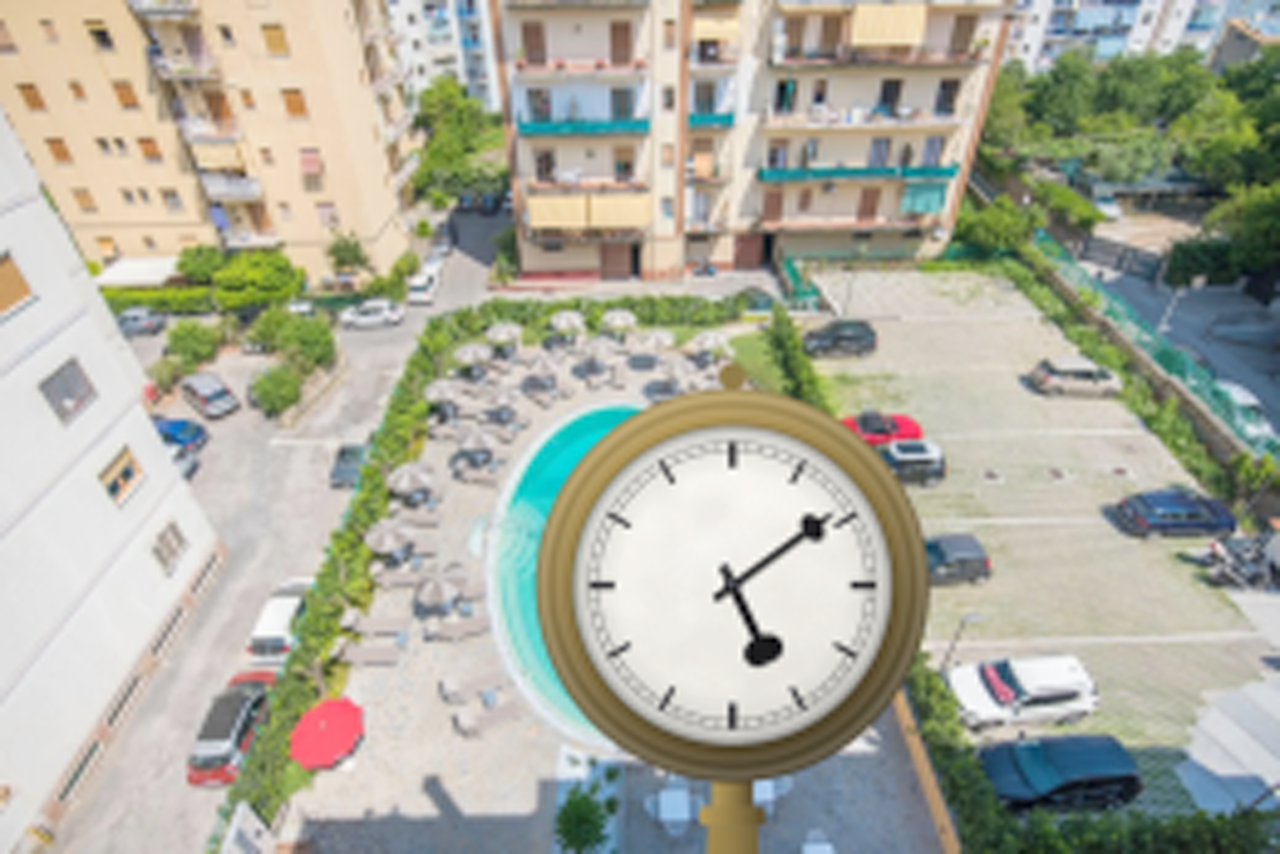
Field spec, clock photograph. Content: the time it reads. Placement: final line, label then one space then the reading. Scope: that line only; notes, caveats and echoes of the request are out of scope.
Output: 5:09
